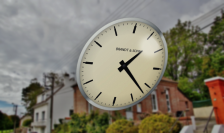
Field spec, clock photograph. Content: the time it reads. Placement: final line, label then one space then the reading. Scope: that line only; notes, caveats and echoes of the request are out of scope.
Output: 1:22
